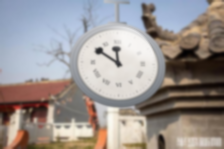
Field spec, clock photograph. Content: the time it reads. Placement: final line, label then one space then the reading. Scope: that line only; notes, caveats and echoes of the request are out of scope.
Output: 11:51
